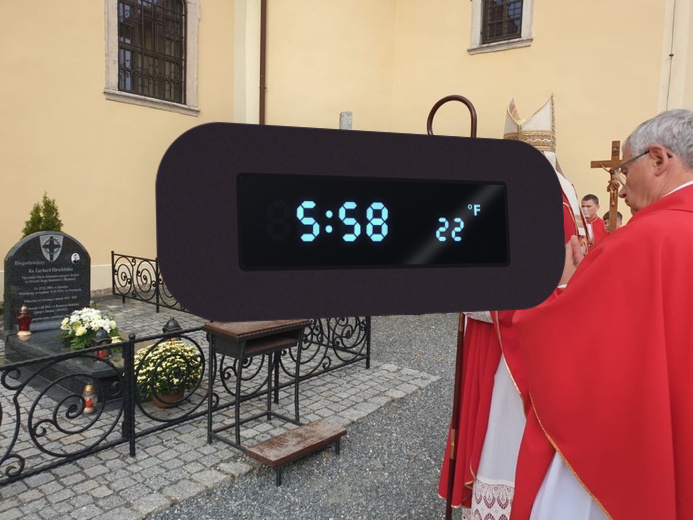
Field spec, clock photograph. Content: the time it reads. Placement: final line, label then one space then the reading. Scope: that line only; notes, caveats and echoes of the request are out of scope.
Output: 5:58
